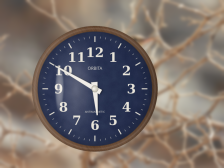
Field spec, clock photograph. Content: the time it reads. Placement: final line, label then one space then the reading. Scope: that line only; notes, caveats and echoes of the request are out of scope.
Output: 5:50
